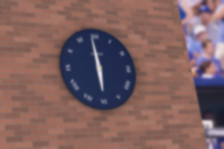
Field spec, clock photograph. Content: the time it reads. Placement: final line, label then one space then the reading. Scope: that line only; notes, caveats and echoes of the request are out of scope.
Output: 5:59
